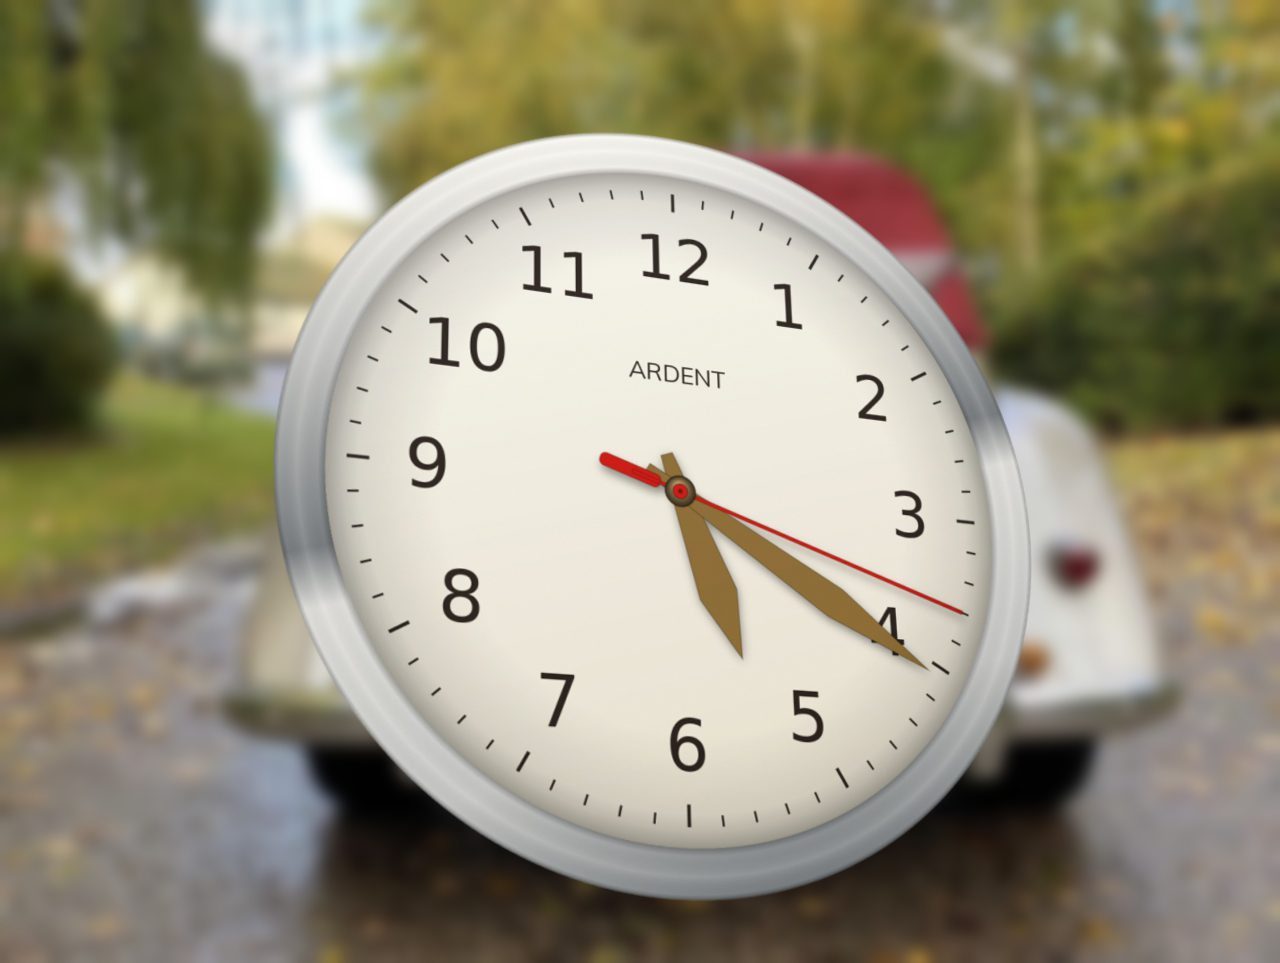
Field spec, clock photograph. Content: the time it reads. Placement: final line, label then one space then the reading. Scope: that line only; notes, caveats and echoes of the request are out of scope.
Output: 5:20:18
